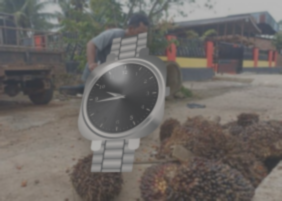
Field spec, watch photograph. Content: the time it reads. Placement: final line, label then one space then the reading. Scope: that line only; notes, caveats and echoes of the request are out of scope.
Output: 9:44
